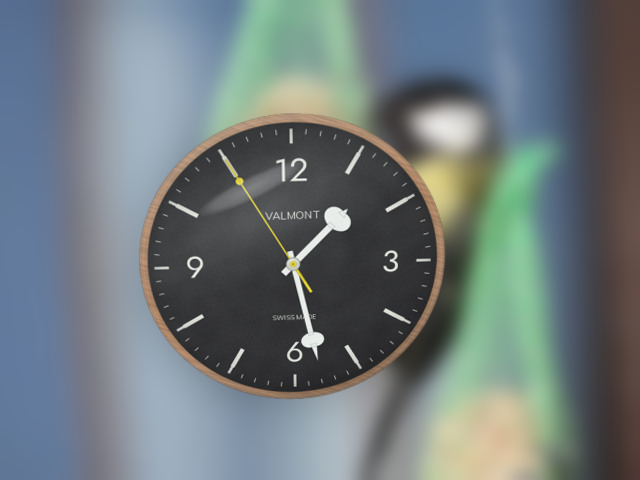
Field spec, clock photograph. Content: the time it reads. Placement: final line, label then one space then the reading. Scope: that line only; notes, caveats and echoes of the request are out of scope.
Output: 1:27:55
